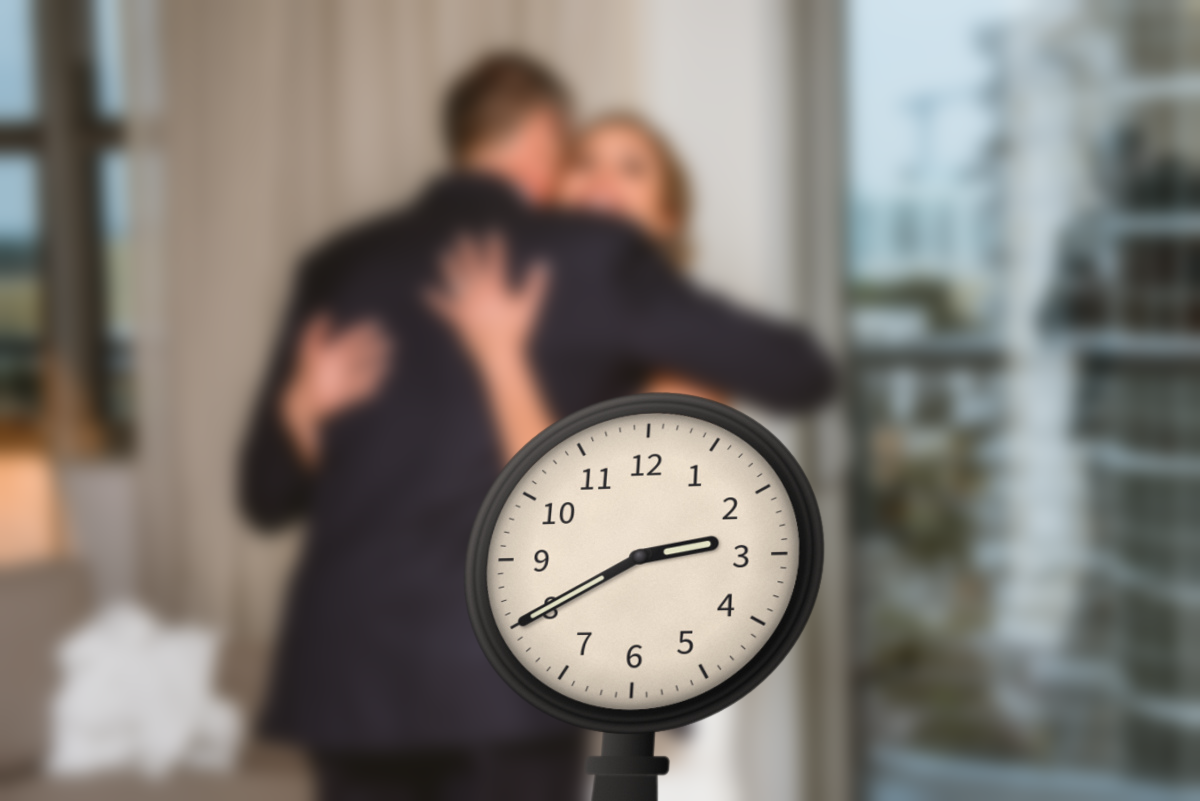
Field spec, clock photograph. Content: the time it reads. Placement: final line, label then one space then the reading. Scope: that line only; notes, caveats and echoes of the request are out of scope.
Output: 2:40
